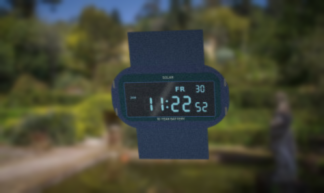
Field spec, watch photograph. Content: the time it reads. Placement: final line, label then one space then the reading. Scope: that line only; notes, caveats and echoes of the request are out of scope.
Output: 11:22:52
